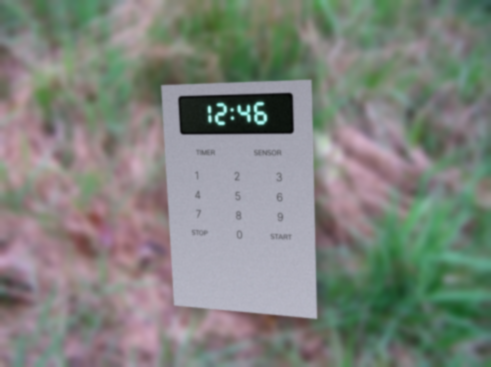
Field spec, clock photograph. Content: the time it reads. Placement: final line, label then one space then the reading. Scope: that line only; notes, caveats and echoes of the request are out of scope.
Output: 12:46
